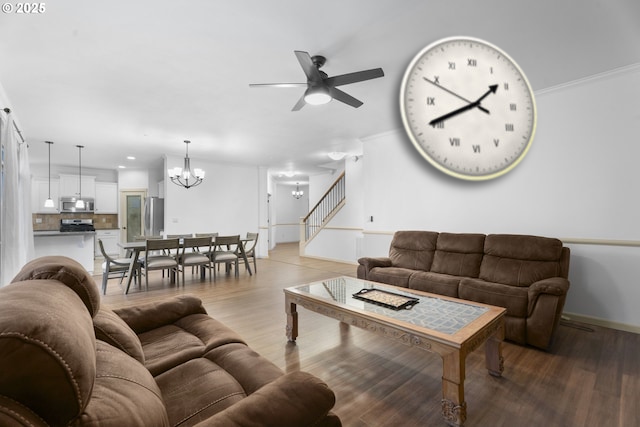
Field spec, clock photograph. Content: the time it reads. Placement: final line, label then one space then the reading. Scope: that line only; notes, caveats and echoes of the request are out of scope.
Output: 1:40:49
